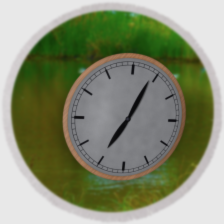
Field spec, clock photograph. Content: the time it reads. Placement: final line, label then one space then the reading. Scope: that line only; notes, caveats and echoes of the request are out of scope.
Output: 7:04
